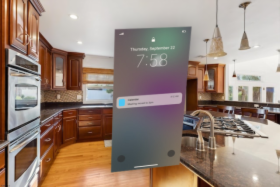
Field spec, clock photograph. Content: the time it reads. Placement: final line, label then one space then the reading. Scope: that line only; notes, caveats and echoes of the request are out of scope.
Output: 7:58
